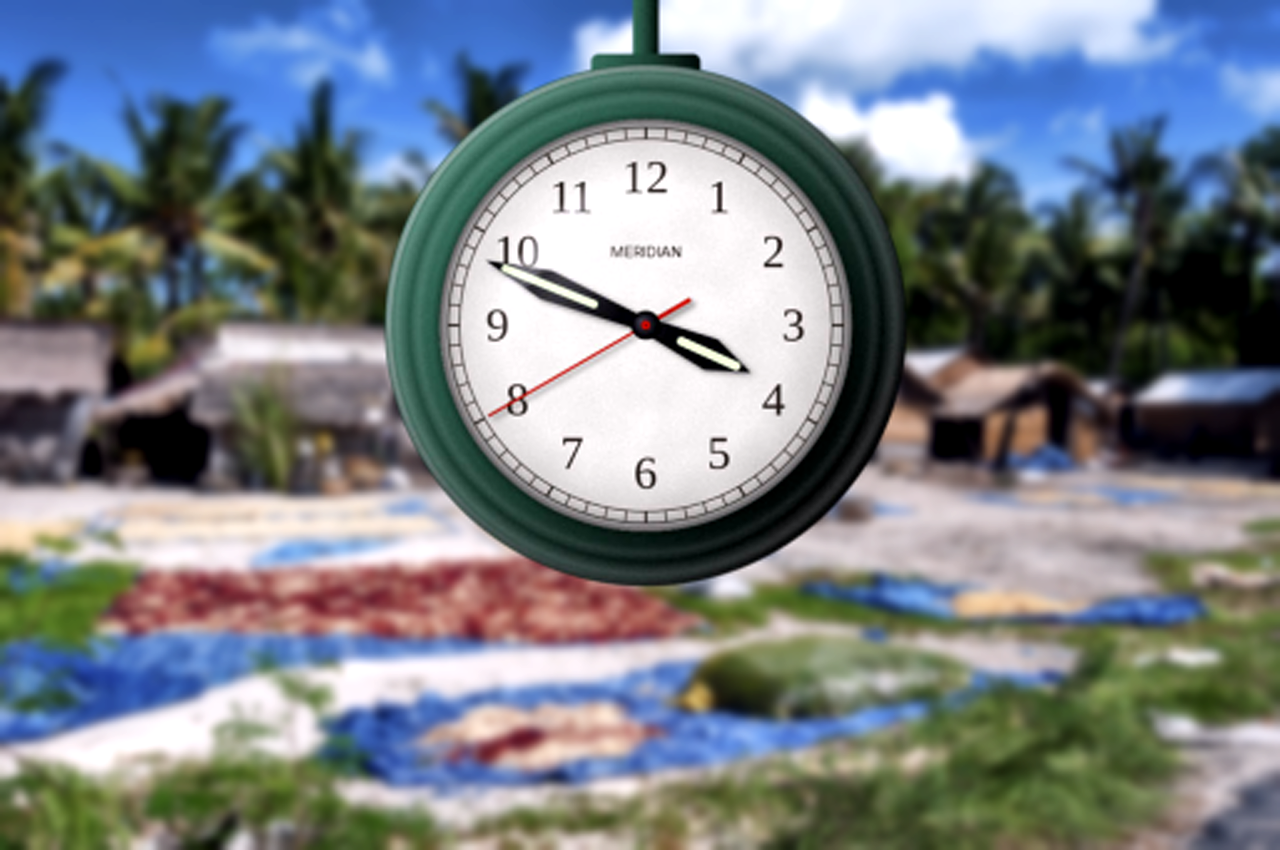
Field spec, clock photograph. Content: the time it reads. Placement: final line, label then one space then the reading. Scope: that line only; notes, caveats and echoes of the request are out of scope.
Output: 3:48:40
